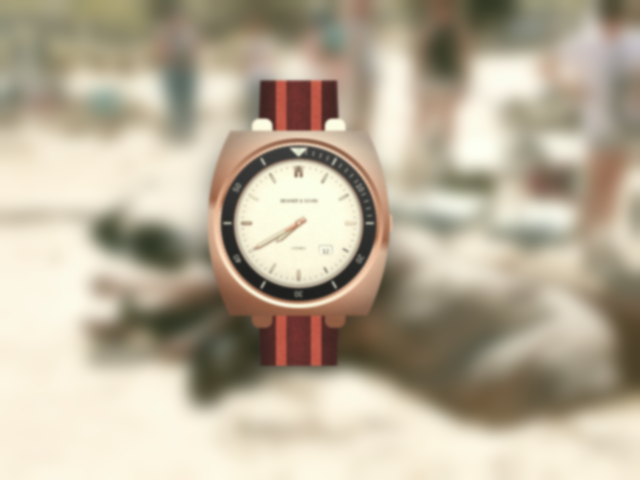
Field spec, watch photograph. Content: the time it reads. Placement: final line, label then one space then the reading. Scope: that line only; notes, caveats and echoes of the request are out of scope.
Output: 7:40
